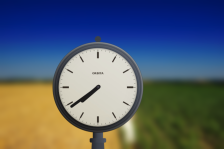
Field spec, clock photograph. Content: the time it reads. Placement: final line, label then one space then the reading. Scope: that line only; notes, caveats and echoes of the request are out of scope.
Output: 7:39
